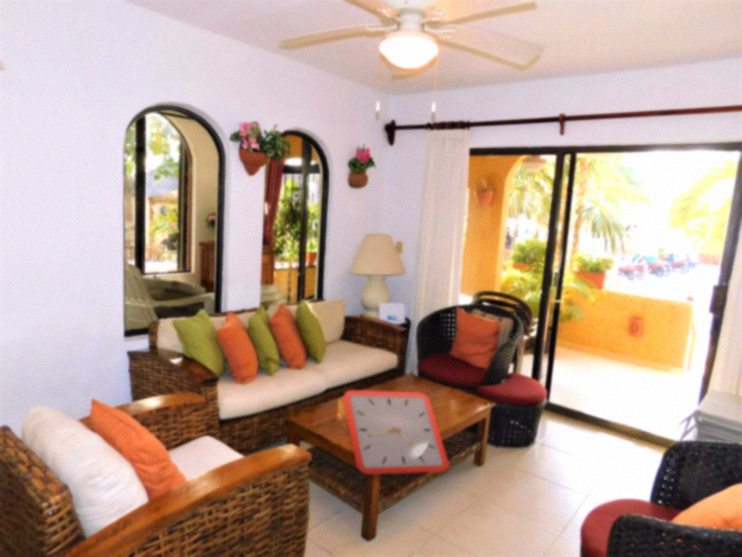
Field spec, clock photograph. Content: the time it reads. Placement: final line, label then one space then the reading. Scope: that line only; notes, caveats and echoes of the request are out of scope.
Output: 4:43
